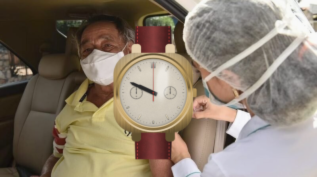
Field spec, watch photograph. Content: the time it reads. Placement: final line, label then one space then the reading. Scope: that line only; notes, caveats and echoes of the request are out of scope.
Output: 9:49
